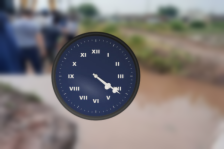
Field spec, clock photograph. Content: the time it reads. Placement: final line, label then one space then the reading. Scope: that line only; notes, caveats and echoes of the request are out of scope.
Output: 4:21
